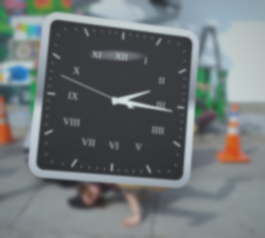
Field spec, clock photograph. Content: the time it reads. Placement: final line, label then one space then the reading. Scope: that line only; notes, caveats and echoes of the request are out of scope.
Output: 2:15:48
